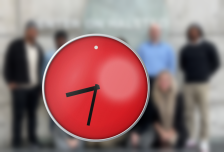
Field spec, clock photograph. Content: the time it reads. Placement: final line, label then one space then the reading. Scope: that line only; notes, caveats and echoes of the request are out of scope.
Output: 8:32
